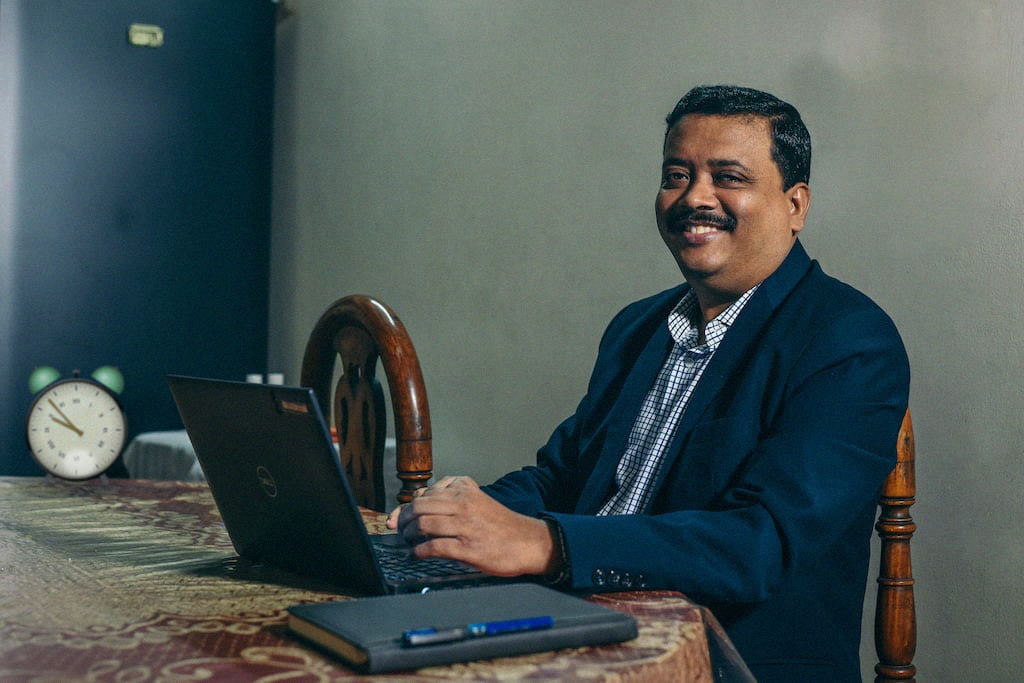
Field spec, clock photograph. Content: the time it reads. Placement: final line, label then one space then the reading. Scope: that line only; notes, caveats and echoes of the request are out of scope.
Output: 9:53
